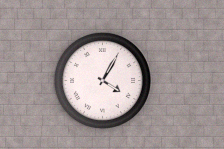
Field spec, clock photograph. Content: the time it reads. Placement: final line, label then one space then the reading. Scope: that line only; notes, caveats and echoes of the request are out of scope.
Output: 4:05
